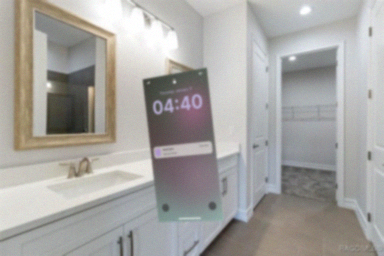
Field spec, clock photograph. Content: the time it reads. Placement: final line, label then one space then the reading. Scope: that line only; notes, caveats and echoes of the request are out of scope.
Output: 4:40
